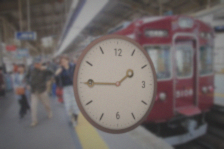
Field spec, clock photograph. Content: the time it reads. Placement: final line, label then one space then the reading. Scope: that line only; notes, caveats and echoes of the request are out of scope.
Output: 1:45
